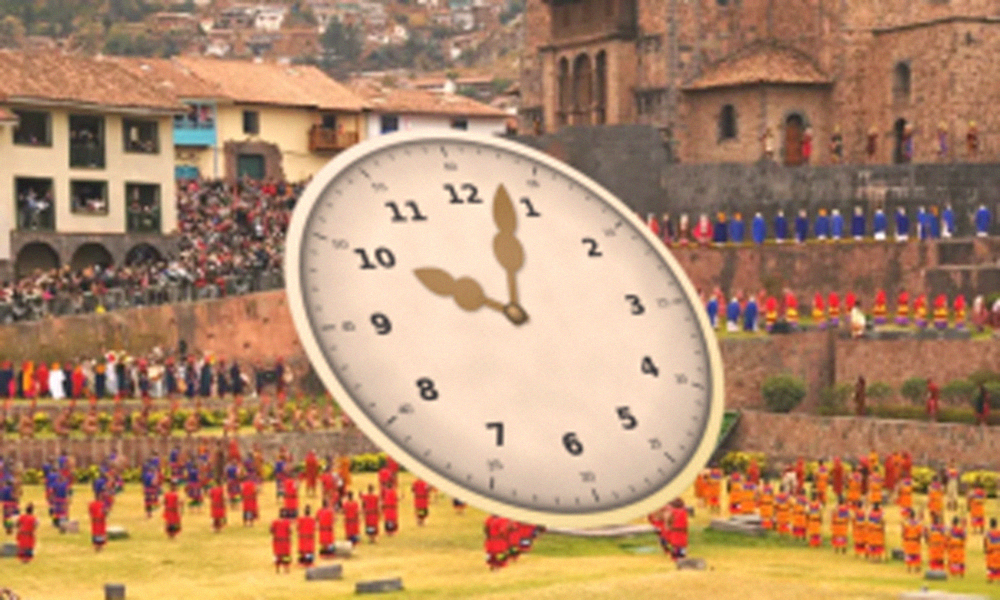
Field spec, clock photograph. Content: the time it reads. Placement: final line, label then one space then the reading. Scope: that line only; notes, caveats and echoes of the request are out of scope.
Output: 10:03
